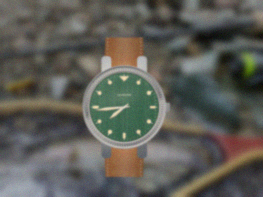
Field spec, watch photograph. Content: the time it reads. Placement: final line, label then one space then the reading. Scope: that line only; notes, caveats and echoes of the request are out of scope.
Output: 7:44
